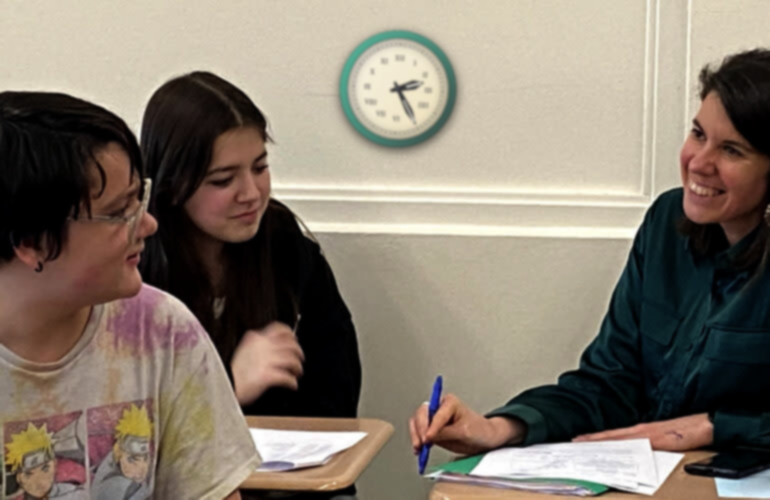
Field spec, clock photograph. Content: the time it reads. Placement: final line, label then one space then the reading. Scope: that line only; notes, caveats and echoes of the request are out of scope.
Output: 2:25
